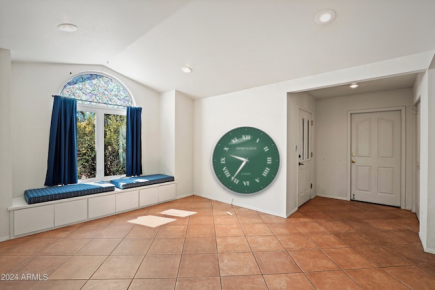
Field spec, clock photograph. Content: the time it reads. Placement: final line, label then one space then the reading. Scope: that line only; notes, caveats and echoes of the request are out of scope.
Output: 9:36
